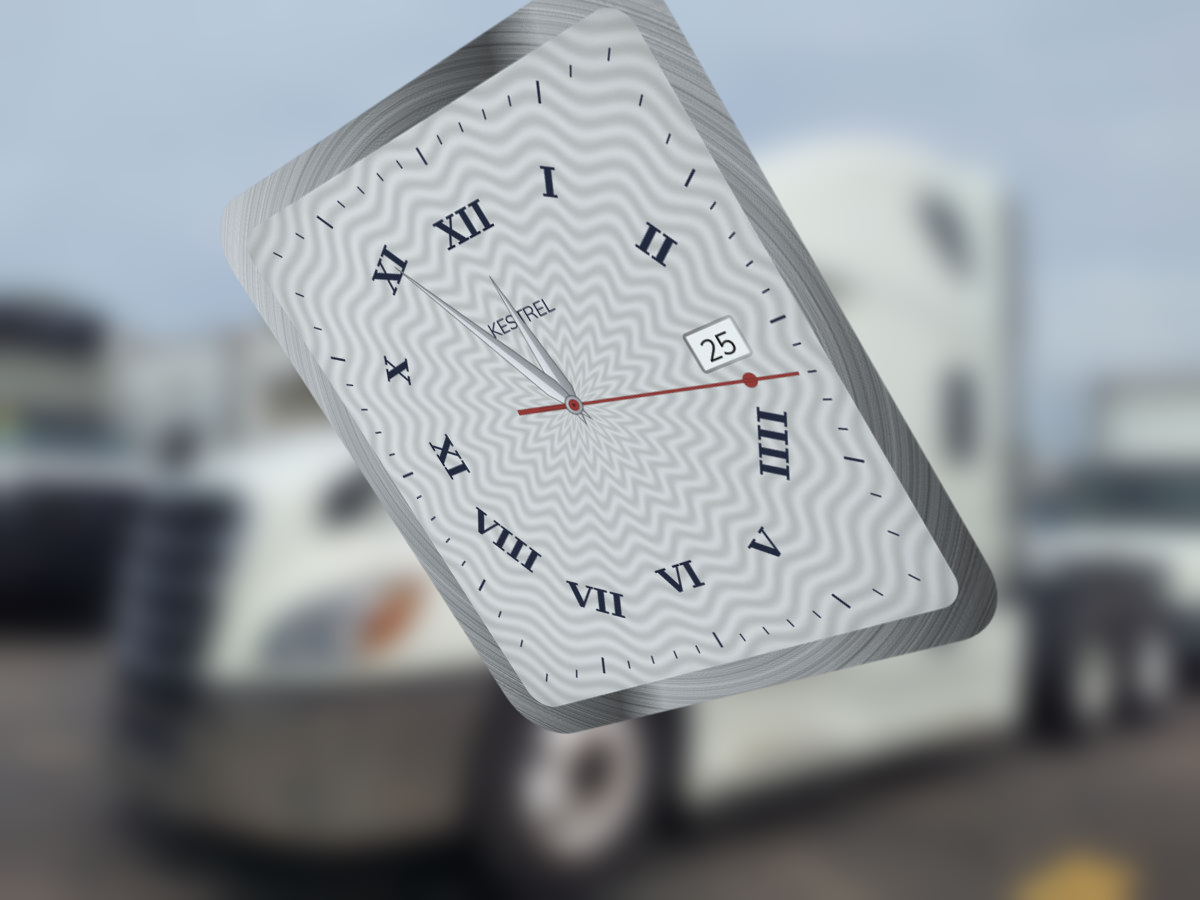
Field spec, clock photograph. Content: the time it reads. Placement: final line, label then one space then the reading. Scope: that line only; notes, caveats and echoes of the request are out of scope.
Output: 11:55:17
